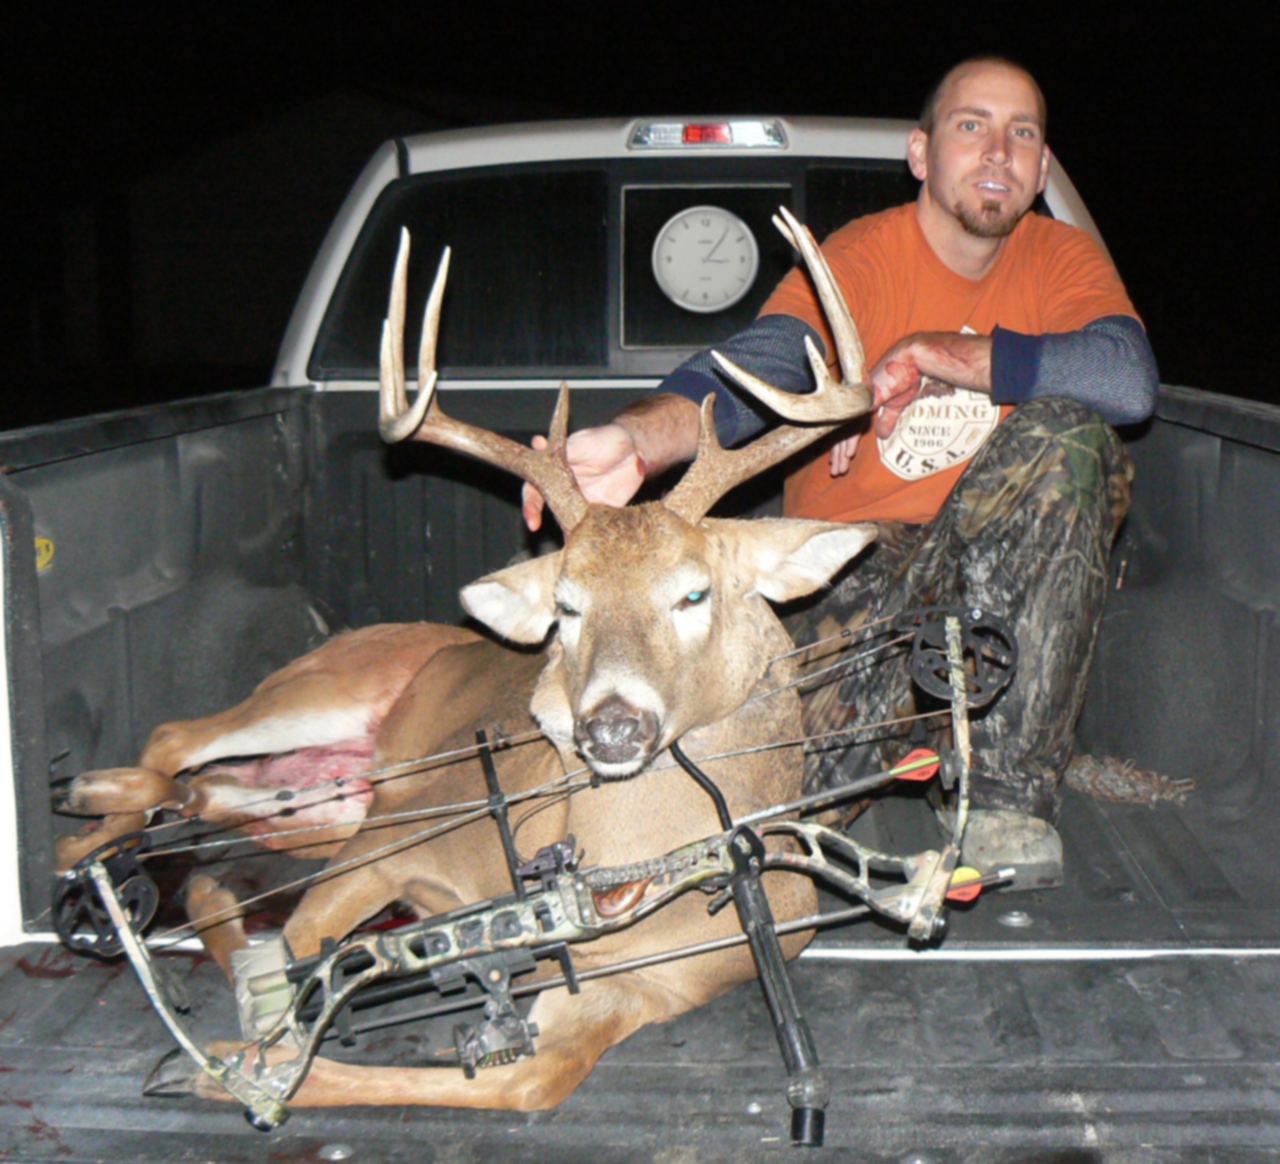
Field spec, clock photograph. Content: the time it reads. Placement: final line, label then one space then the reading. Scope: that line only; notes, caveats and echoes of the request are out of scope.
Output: 3:06
